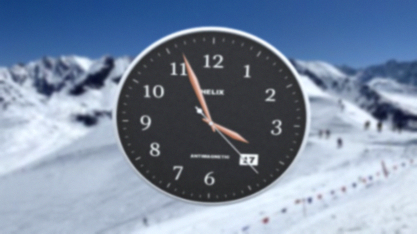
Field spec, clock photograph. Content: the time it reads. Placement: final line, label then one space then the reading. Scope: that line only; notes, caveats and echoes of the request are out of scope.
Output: 3:56:23
